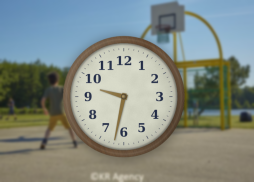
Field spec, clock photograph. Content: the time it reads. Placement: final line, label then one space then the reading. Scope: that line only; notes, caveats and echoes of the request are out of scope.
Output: 9:32
